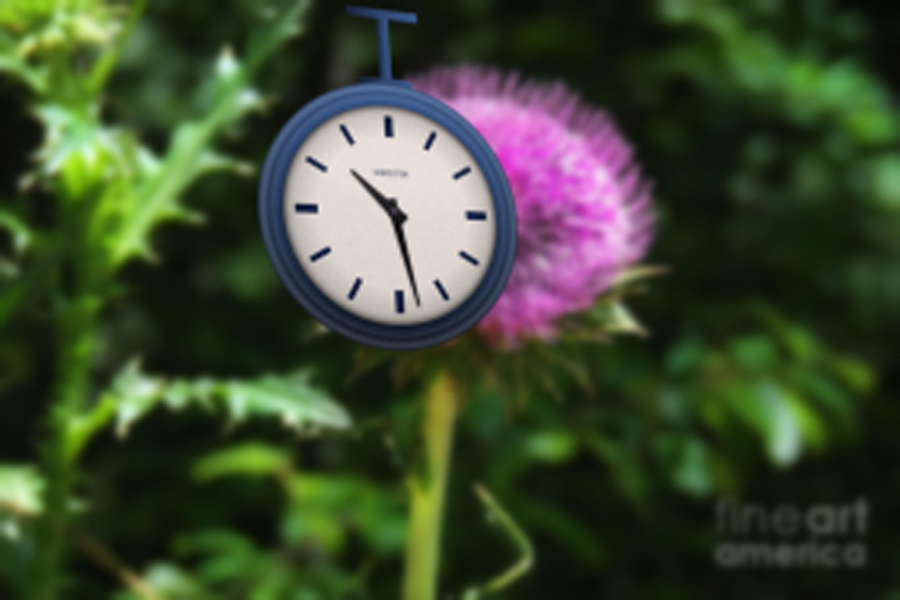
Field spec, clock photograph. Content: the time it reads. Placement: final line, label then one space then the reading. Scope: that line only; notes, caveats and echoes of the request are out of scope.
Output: 10:28
